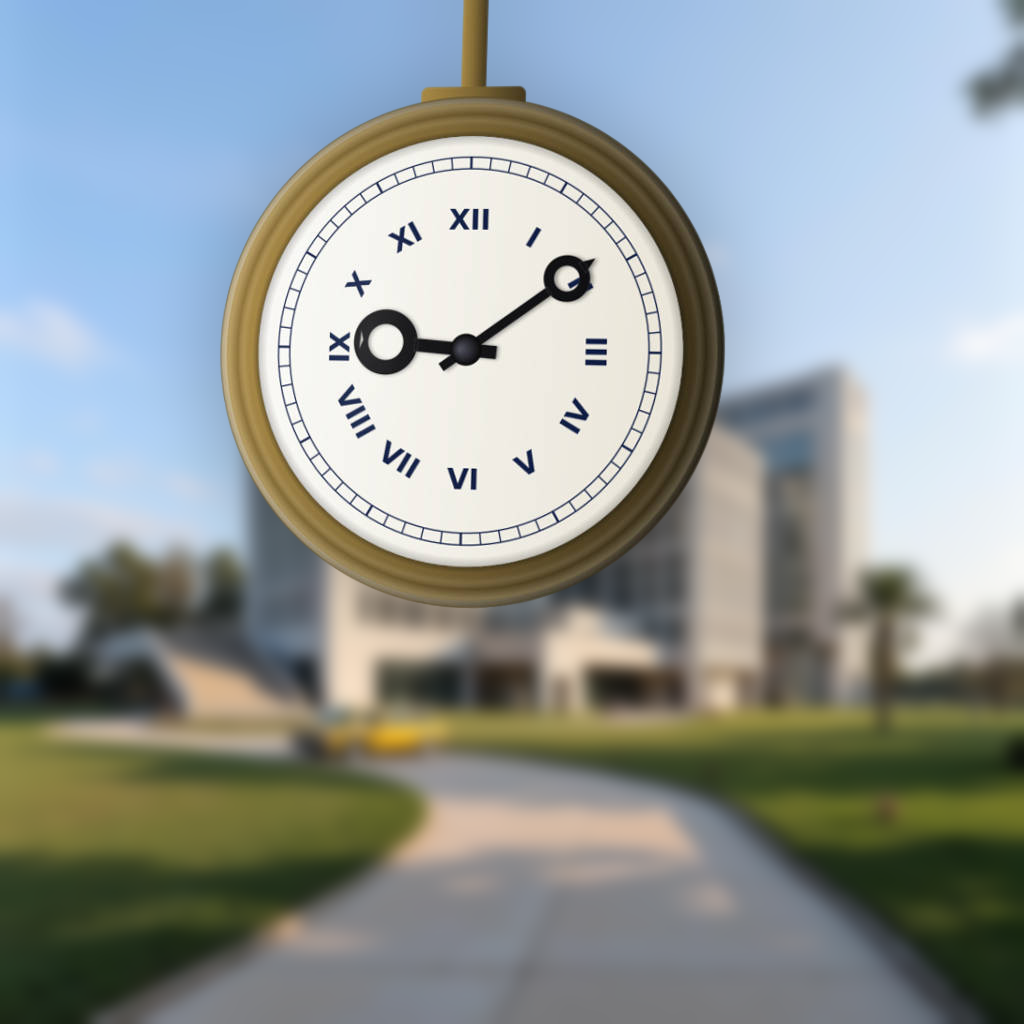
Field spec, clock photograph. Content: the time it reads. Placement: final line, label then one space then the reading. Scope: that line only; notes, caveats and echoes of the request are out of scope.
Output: 9:09
